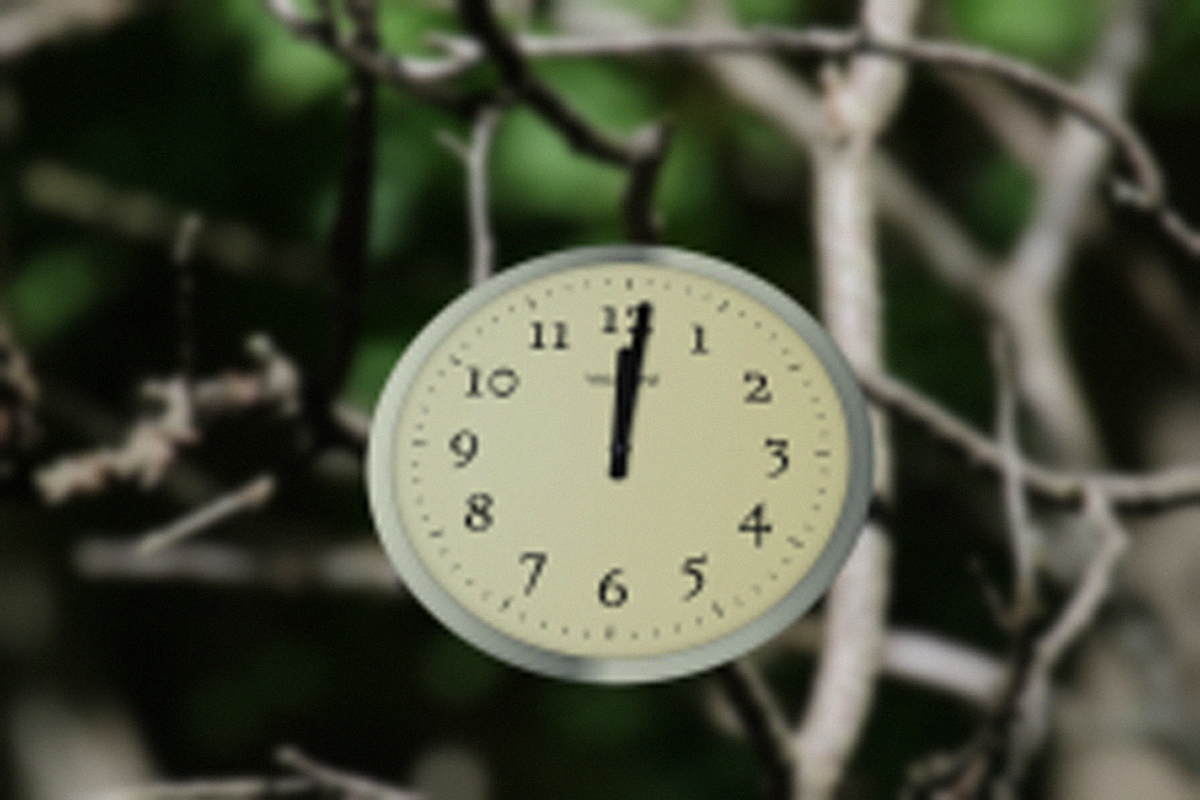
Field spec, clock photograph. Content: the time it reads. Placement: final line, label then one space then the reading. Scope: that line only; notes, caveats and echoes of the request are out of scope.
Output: 12:01
